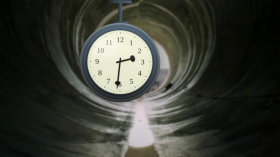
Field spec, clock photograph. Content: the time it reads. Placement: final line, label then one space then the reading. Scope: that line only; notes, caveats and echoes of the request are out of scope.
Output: 2:31
